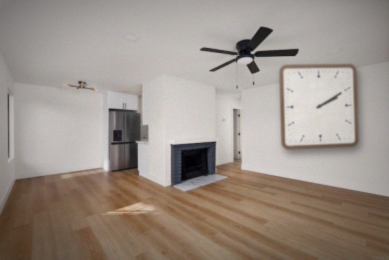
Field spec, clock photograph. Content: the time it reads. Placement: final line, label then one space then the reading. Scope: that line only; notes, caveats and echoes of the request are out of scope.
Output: 2:10
